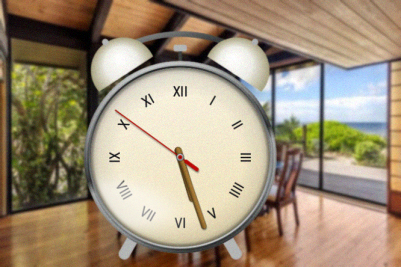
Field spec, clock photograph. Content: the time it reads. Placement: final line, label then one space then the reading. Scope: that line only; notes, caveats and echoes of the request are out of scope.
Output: 5:26:51
